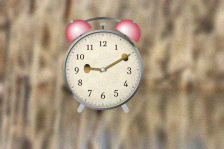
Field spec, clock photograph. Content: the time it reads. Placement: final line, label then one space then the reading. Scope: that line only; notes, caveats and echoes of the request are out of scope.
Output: 9:10
